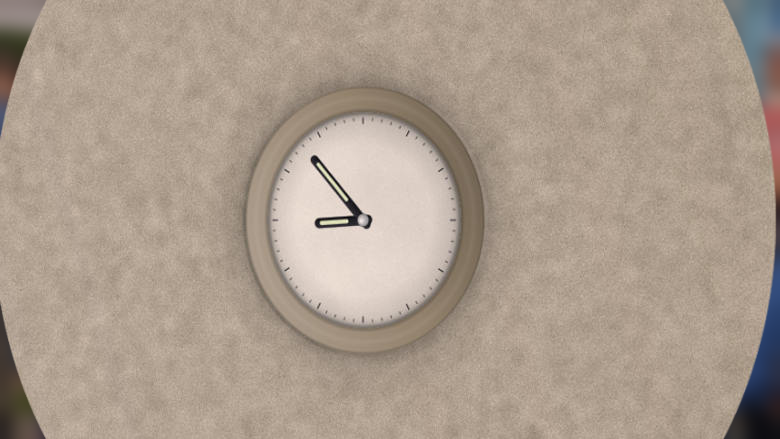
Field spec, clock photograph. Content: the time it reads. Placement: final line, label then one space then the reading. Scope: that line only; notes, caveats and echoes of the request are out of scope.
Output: 8:53
